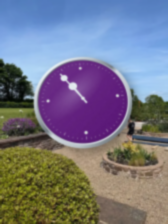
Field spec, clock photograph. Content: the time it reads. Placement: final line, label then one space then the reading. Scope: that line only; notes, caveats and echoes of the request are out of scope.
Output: 10:54
